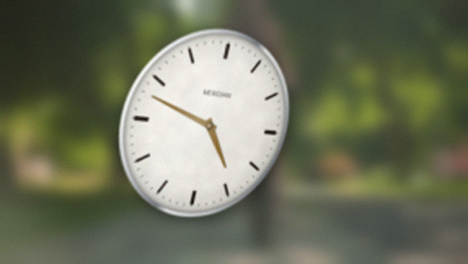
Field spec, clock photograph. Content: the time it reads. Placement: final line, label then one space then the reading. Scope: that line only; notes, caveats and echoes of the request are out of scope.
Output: 4:48
